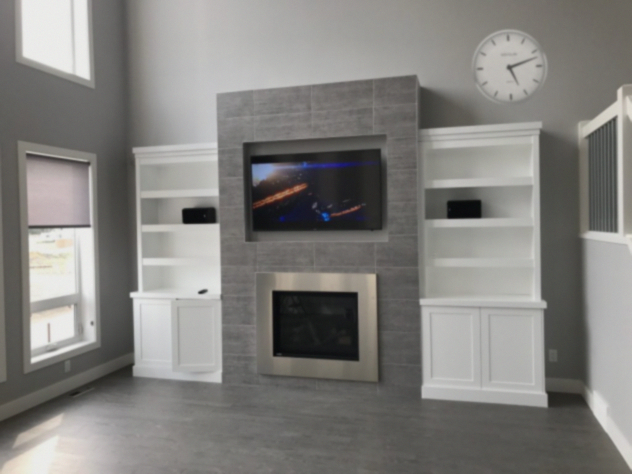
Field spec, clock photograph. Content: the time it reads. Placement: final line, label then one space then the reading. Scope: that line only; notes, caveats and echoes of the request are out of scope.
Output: 5:12
